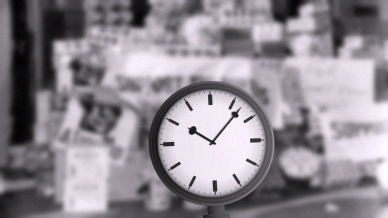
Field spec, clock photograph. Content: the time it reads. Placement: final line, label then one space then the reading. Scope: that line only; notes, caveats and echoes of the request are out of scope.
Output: 10:07
